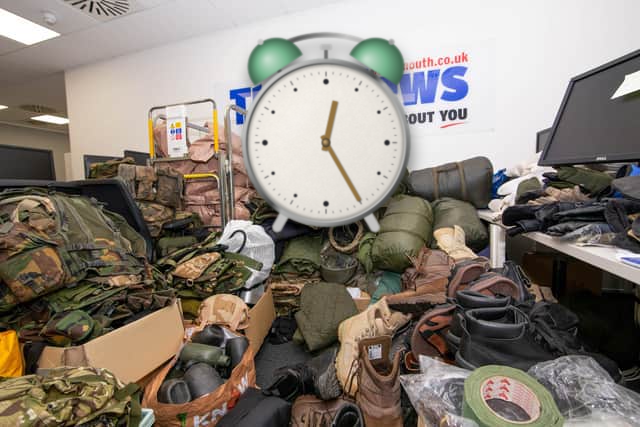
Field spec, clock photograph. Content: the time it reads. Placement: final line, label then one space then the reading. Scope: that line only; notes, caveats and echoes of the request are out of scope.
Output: 12:25
